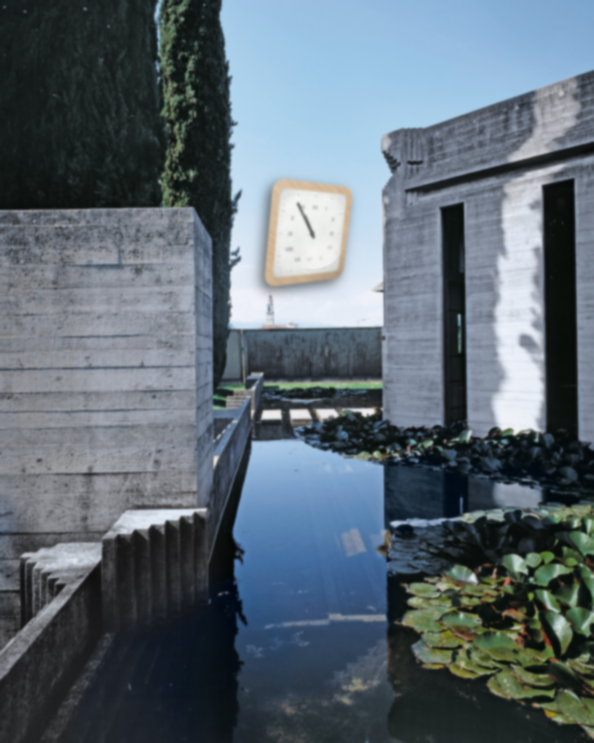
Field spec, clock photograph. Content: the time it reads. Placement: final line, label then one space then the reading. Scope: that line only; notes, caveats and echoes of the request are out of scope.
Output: 10:54
